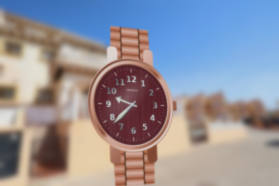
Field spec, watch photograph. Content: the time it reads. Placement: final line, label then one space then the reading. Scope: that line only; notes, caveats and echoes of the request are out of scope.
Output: 9:38
